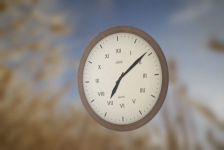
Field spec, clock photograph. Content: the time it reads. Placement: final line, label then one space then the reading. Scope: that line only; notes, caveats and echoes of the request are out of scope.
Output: 7:09
